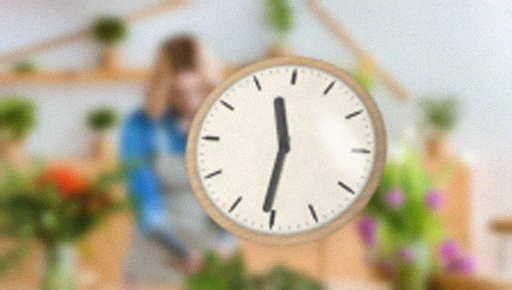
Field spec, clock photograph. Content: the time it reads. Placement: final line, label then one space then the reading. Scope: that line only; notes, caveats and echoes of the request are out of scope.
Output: 11:31
